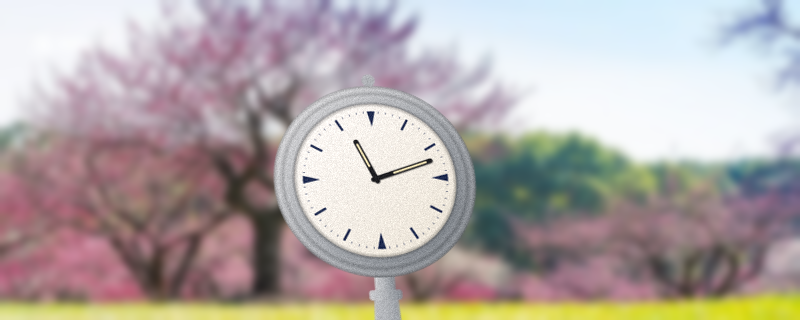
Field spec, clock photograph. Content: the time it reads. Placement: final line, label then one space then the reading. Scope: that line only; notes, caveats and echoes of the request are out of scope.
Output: 11:12
